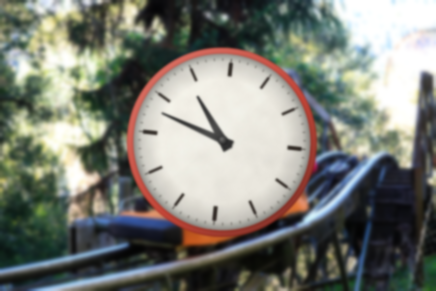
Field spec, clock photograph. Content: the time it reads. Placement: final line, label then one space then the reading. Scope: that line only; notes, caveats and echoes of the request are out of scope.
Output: 10:48
